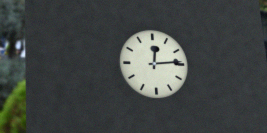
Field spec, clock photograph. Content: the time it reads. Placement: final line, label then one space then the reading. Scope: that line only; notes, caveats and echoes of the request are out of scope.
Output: 12:14
